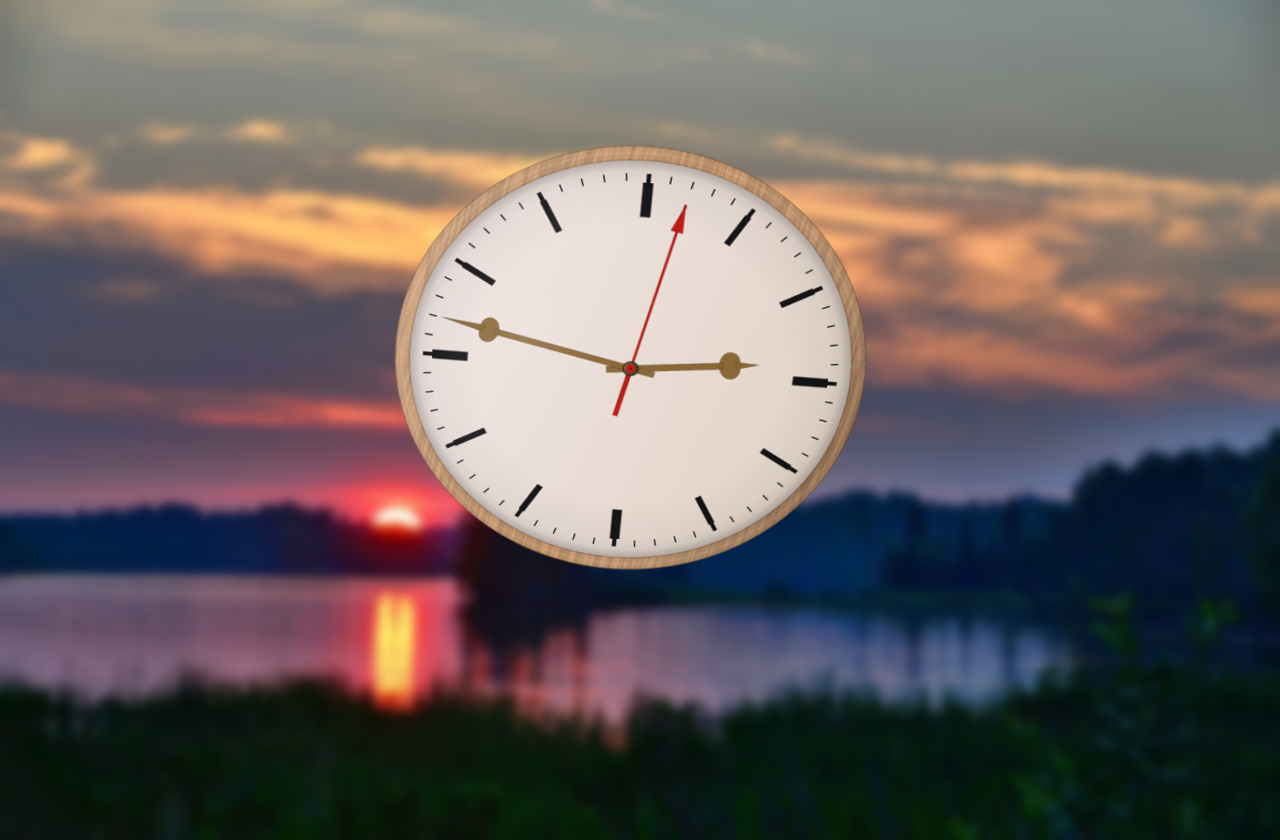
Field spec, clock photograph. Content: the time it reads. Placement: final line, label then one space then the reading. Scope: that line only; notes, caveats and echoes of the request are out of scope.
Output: 2:47:02
